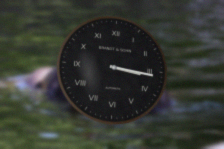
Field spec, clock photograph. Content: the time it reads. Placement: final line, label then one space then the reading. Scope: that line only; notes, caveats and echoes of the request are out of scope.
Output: 3:16
